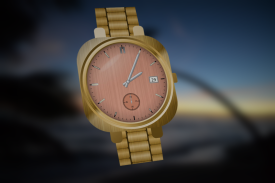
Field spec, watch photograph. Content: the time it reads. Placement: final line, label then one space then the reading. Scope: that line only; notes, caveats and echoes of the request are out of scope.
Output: 2:05
